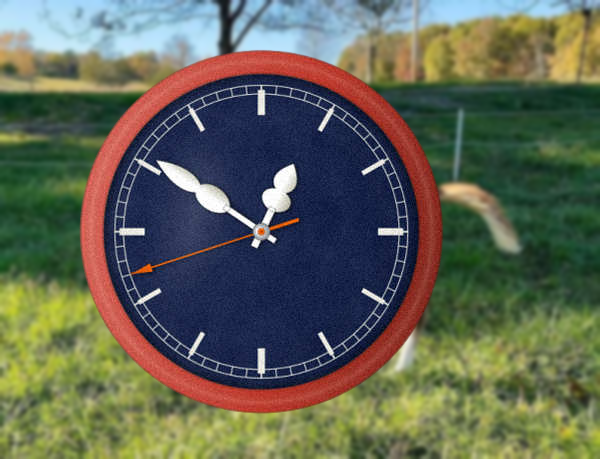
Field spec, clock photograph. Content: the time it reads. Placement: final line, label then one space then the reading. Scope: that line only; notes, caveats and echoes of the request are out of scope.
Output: 12:50:42
